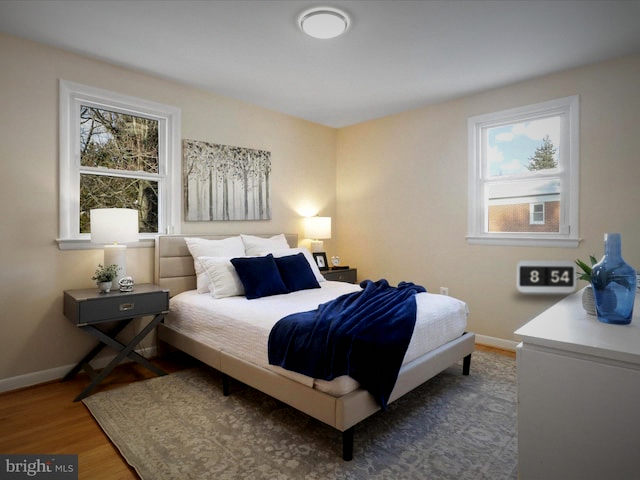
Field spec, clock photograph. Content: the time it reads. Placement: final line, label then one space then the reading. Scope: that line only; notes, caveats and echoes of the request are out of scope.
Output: 8:54
